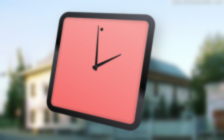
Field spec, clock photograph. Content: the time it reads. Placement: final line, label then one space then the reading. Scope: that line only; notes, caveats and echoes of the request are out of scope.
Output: 1:59
